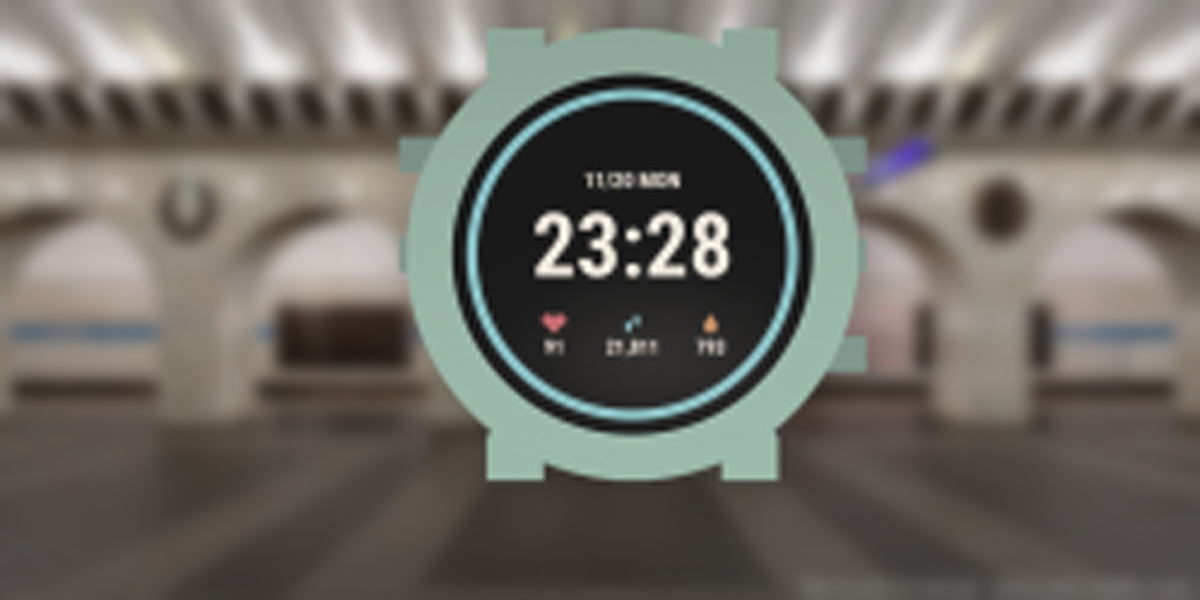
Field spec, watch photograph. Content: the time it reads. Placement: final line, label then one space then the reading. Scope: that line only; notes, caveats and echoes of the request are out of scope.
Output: 23:28
